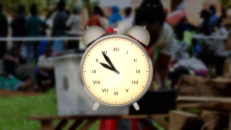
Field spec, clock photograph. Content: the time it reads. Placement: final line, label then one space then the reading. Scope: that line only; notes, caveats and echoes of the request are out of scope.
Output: 9:54
